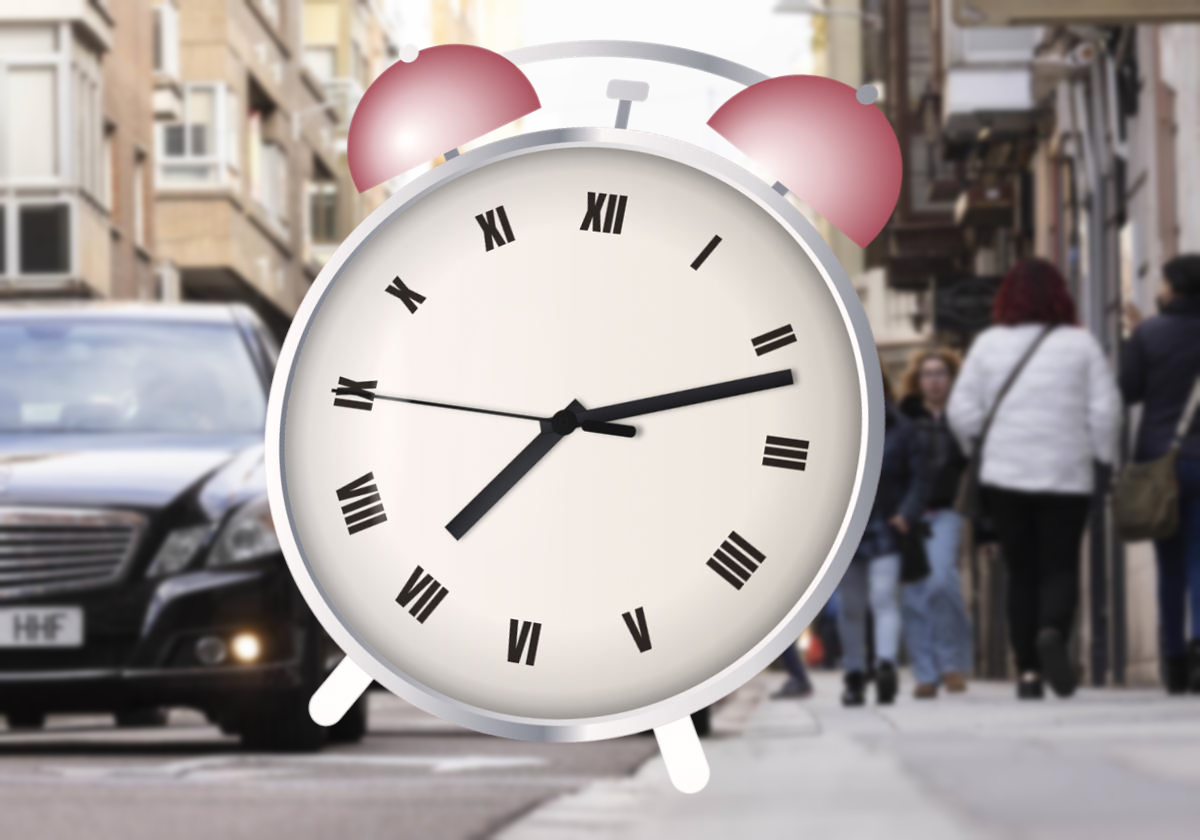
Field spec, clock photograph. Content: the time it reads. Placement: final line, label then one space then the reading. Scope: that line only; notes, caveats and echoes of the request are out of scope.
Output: 7:11:45
